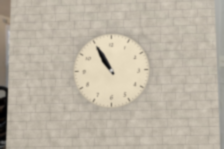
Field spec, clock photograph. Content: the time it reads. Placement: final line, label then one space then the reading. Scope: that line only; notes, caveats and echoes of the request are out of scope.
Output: 10:55
